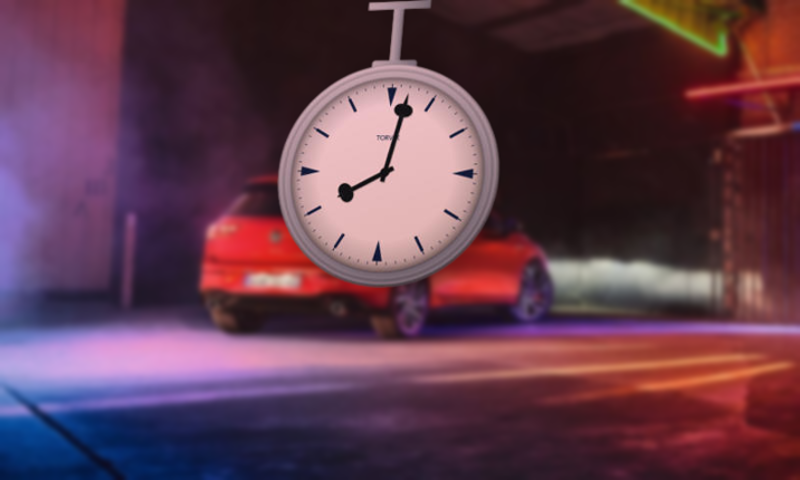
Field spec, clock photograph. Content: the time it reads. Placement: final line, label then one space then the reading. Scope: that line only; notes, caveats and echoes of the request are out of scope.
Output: 8:02
